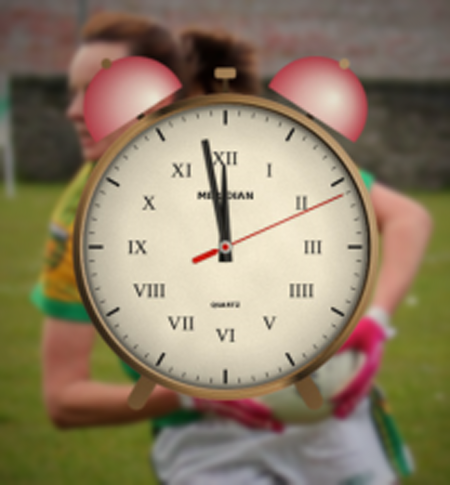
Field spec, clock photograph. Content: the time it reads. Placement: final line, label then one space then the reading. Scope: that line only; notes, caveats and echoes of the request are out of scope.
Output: 11:58:11
